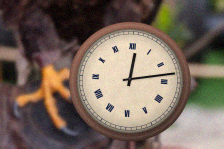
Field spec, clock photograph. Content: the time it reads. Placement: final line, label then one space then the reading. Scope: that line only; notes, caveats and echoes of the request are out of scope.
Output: 12:13
